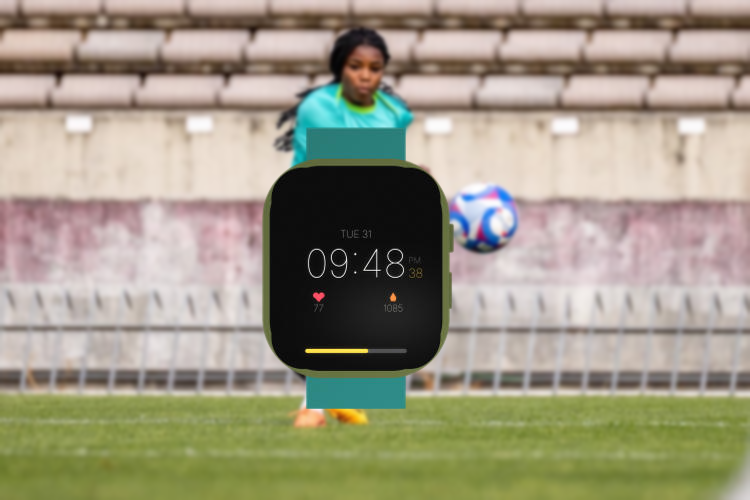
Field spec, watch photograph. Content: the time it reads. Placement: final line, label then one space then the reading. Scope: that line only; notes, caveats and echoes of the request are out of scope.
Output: 9:48:38
